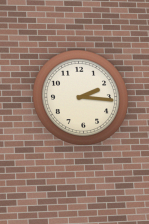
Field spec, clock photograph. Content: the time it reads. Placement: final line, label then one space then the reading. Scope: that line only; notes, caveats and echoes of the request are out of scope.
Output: 2:16
